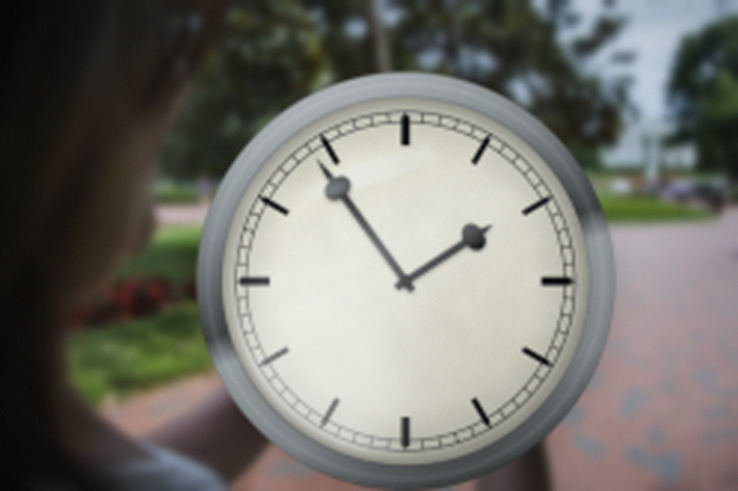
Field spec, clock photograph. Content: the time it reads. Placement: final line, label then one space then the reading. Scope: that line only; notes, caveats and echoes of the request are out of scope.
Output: 1:54
